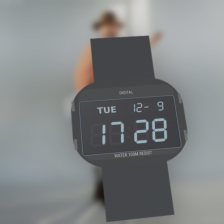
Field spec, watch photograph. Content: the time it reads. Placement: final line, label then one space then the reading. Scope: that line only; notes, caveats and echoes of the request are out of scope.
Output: 17:28
